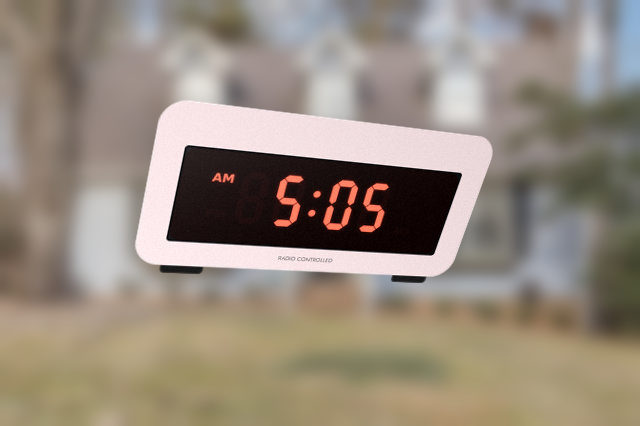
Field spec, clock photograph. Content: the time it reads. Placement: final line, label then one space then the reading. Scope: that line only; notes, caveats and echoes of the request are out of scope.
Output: 5:05
